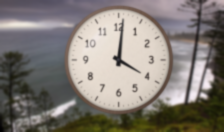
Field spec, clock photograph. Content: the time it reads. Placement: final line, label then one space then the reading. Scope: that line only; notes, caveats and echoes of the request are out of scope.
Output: 4:01
